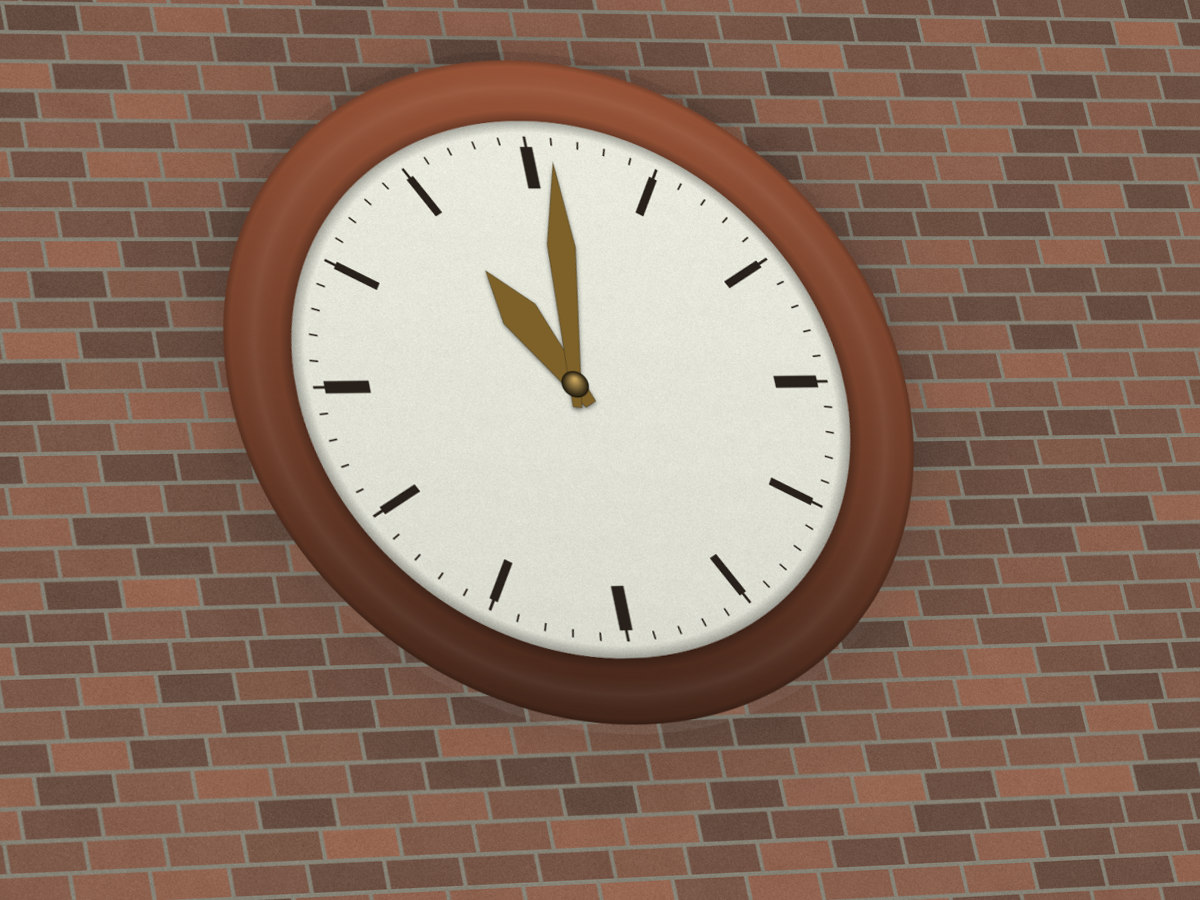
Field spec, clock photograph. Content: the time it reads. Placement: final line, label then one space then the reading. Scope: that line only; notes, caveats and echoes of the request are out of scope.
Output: 11:01
